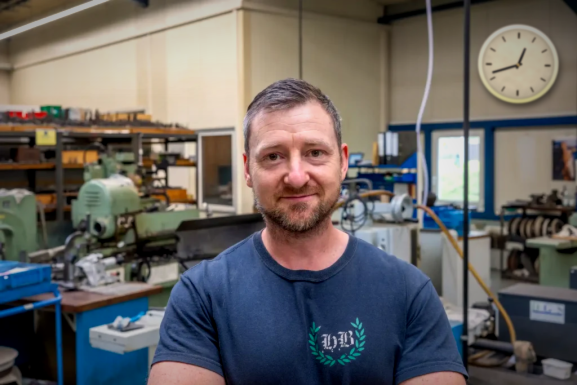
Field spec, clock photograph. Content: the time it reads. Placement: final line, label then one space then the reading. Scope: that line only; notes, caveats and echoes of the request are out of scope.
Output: 12:42
